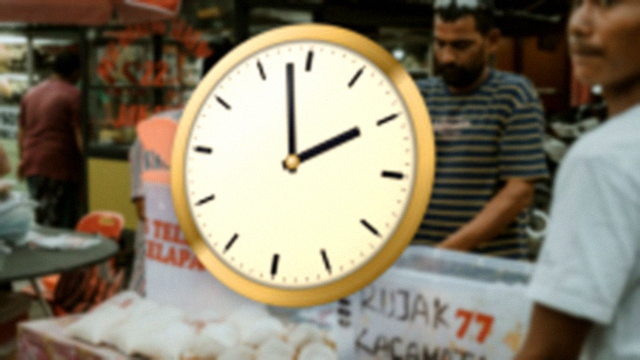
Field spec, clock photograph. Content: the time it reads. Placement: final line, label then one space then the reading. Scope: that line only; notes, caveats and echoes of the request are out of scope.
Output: 1:58
